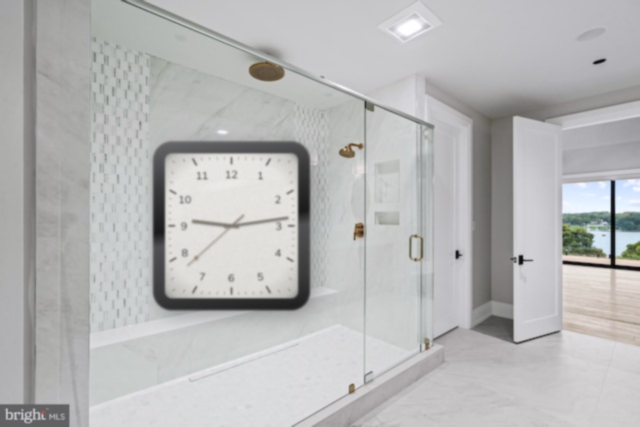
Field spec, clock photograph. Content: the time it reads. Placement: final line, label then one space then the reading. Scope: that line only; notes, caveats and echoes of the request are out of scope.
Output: 9:13:38
